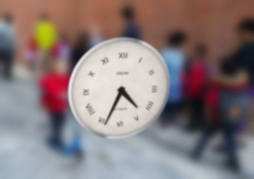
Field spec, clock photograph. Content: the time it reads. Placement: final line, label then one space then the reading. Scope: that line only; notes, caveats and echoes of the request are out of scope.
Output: 4:34
